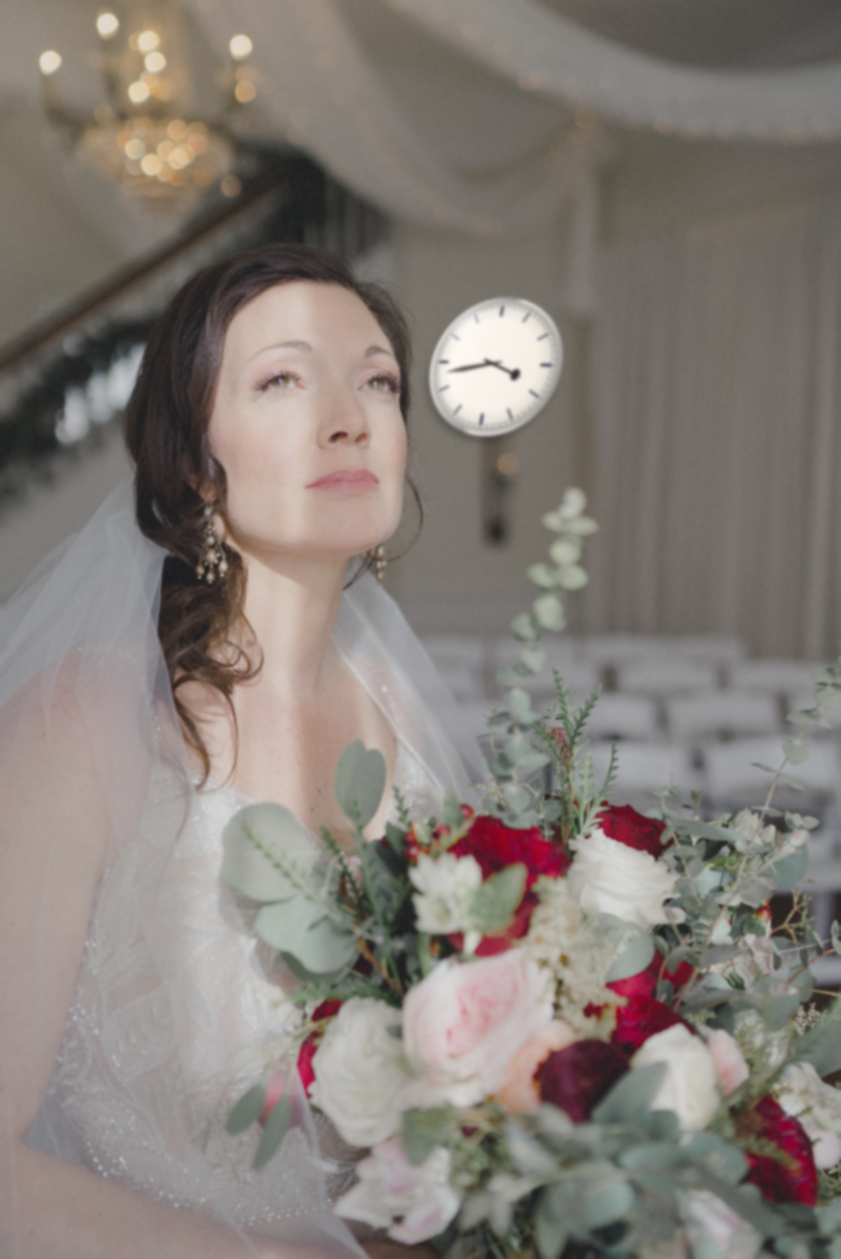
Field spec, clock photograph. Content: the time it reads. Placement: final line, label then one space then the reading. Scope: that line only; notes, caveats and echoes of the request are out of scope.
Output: 3:43
